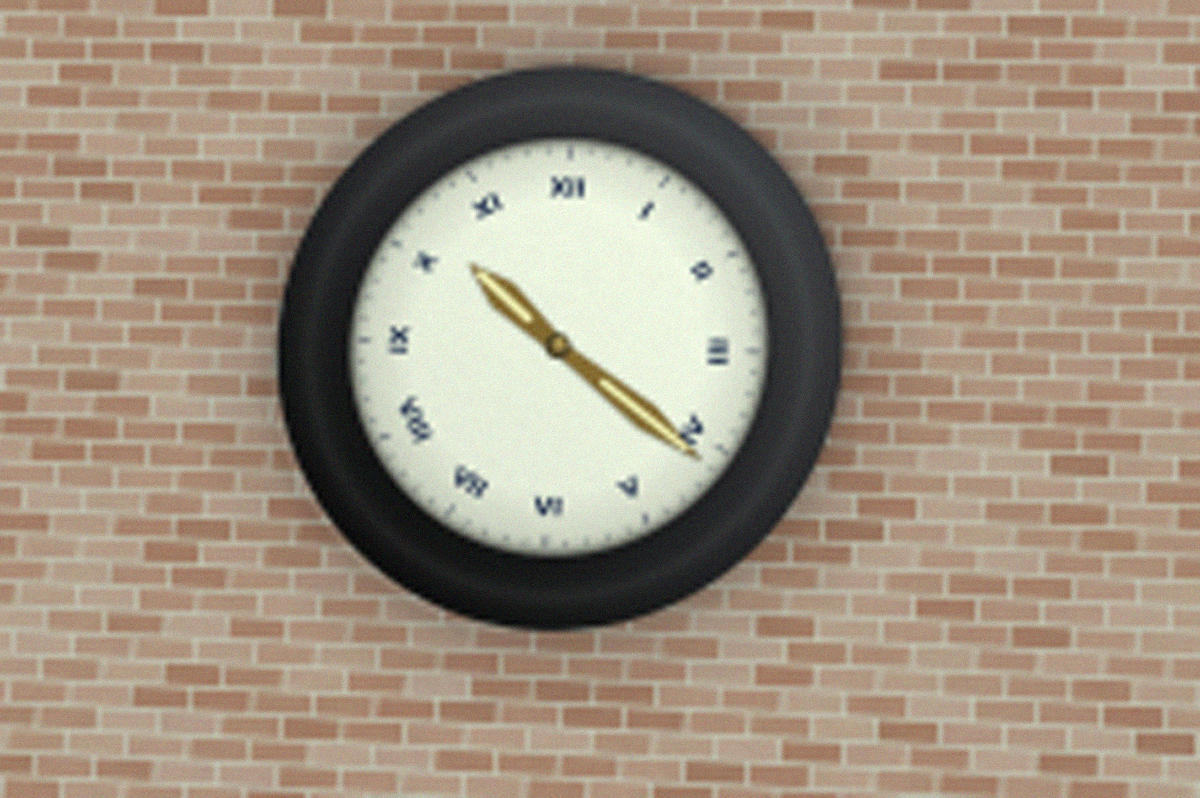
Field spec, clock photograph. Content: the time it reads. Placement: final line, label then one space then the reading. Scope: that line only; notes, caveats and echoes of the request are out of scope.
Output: 10:21
